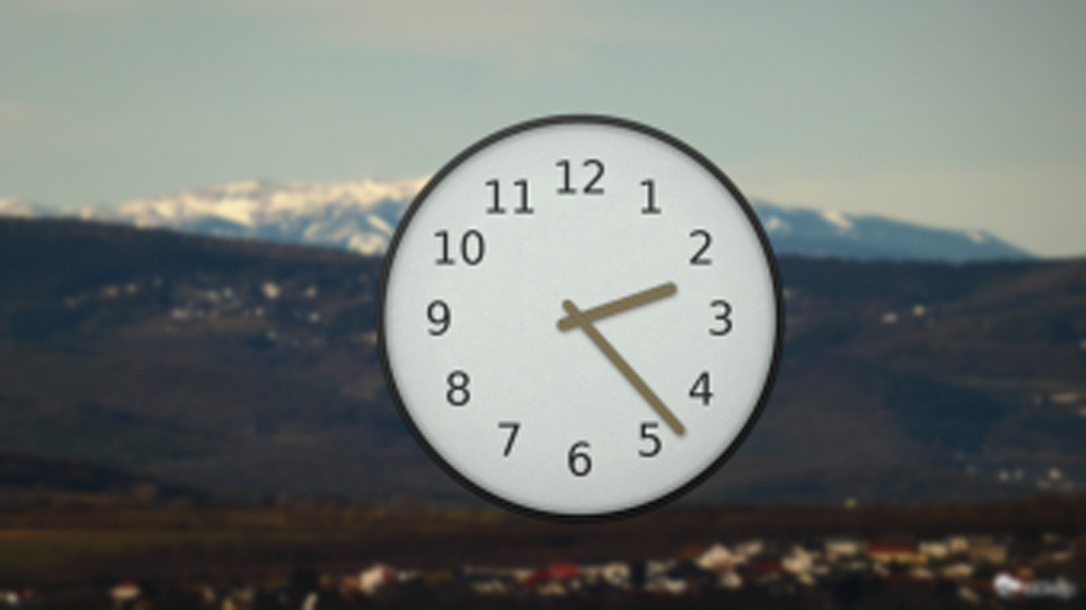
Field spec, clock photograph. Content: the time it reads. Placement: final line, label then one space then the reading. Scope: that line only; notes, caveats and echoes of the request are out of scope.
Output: 2:23
